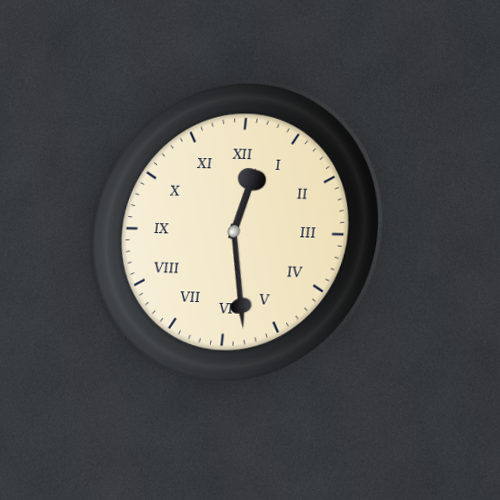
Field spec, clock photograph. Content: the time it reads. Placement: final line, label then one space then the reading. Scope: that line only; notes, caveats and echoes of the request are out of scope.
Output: 12:28
